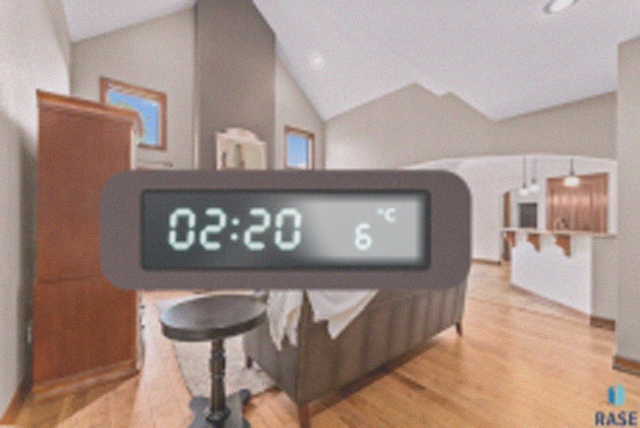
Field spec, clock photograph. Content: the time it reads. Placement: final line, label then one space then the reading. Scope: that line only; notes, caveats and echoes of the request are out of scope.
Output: 2:20
